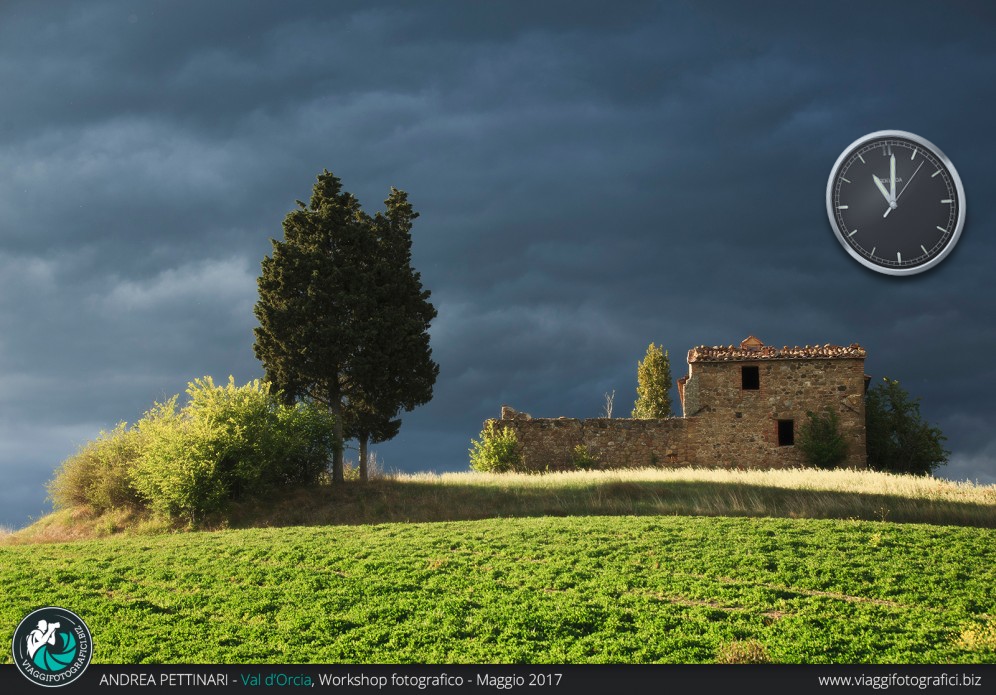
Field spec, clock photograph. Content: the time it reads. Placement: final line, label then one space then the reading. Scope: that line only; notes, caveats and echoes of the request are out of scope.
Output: 11:01:07
